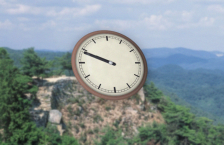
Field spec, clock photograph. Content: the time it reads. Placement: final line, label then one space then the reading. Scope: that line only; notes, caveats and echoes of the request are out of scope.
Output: 9:49
